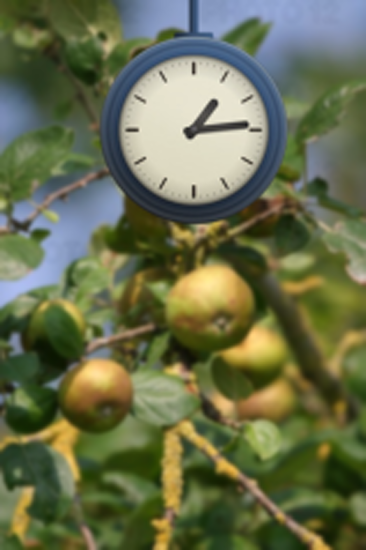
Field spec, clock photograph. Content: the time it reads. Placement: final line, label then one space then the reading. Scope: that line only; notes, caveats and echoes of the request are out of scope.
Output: 1:14
